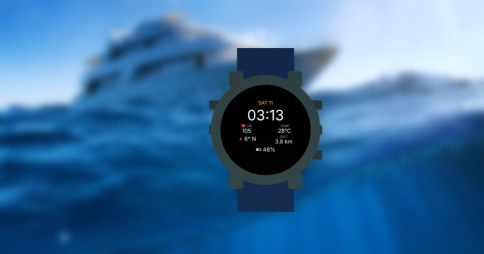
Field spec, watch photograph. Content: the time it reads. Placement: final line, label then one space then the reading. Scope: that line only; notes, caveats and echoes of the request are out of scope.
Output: 3:13
